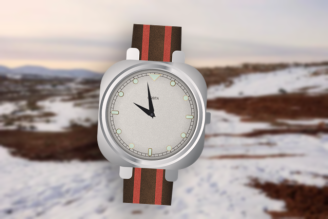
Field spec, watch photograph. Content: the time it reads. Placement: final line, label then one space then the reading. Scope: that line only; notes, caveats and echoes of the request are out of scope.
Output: 9:58
